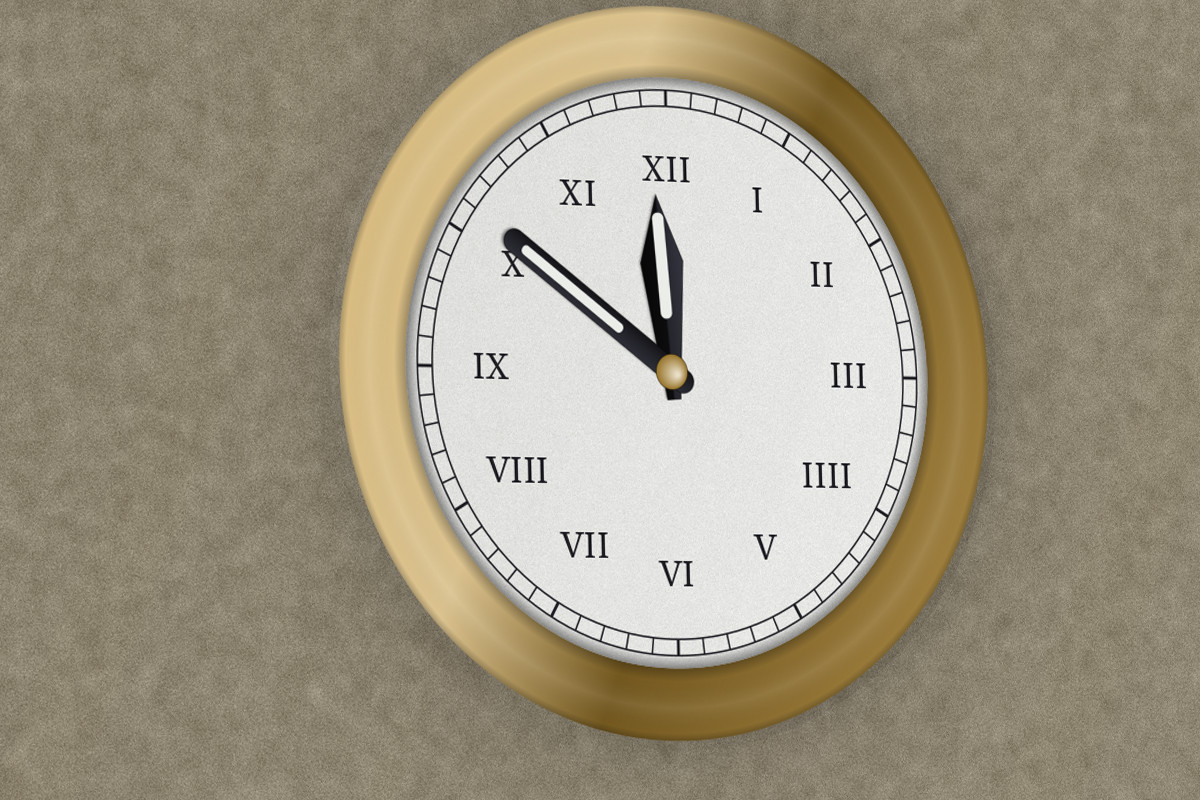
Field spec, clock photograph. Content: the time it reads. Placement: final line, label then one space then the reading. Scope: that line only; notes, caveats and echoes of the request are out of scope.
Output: 11:51
